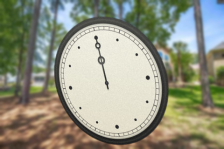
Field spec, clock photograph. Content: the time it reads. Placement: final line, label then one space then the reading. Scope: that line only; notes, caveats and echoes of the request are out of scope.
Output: 12:00
